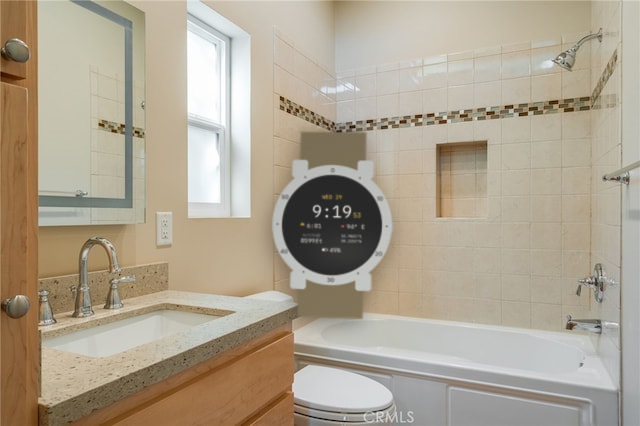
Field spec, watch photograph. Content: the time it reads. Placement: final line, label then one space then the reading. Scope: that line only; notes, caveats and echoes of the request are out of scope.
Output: 9:19
